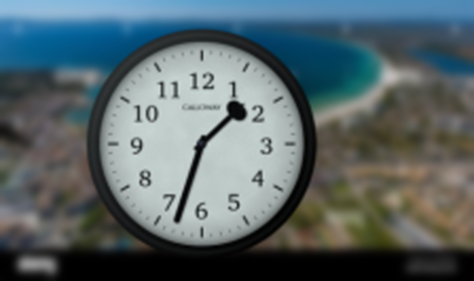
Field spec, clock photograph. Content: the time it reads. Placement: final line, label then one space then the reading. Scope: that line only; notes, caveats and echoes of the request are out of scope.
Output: 1:33
